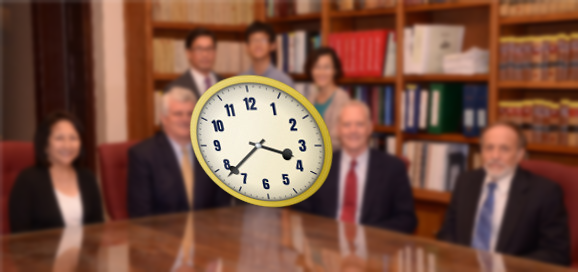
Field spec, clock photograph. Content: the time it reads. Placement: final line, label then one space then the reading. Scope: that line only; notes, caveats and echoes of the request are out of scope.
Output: 3:38
